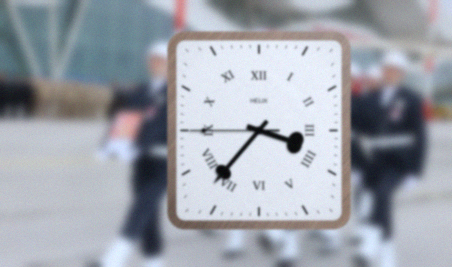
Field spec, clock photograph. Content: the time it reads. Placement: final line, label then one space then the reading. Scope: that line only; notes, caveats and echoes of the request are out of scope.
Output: 3:36:45
